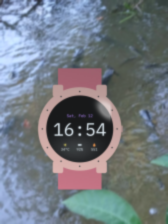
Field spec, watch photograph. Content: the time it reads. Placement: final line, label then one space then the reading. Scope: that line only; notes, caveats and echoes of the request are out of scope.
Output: 16:54
